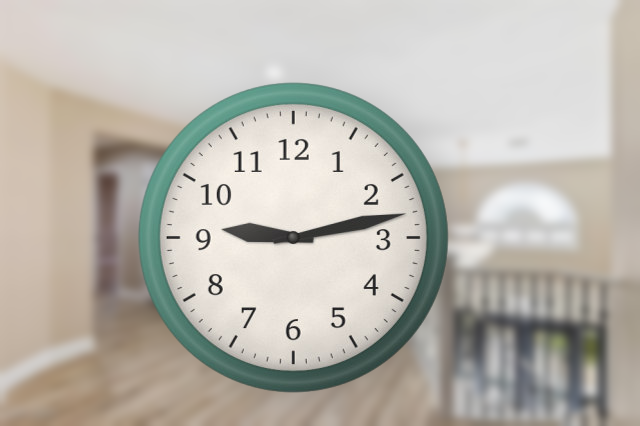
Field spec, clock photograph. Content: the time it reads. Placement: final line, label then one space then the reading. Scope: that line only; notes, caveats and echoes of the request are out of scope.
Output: 9:13
